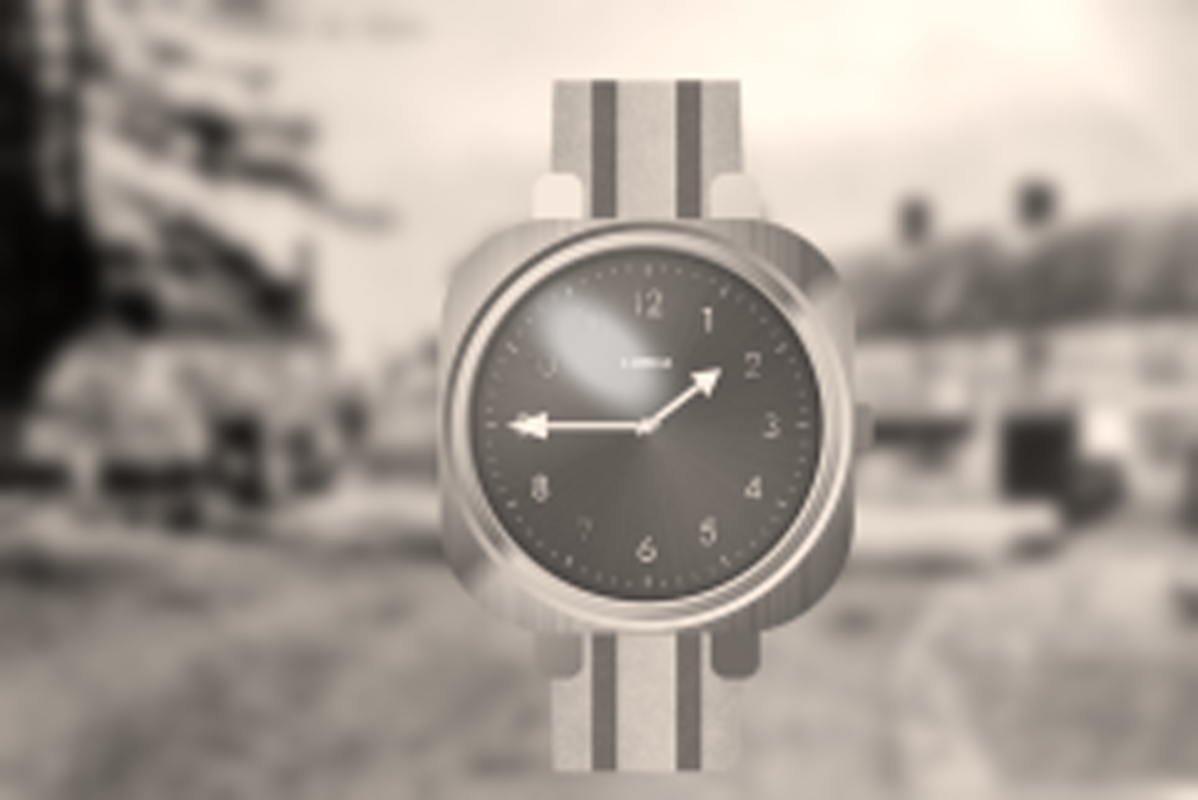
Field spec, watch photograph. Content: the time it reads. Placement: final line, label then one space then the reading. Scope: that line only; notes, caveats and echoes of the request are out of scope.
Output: 1:45
